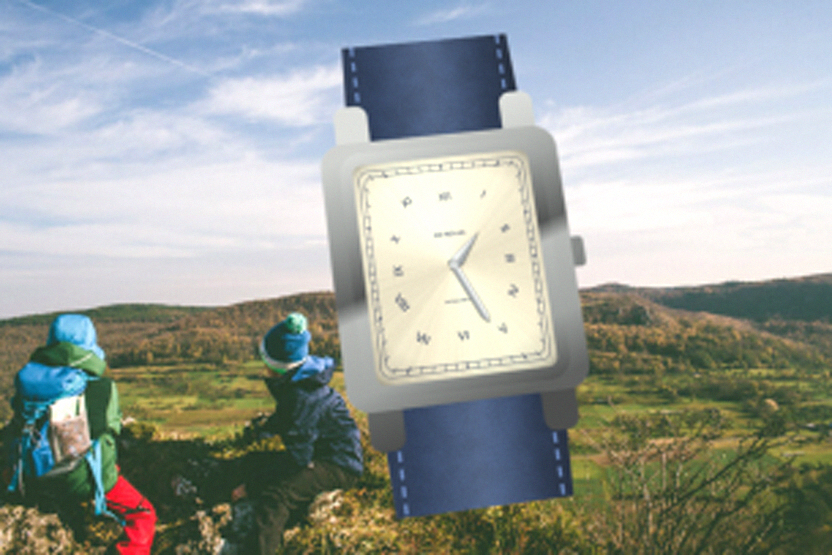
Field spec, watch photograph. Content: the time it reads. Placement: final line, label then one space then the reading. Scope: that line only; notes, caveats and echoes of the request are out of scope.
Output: 1:26
